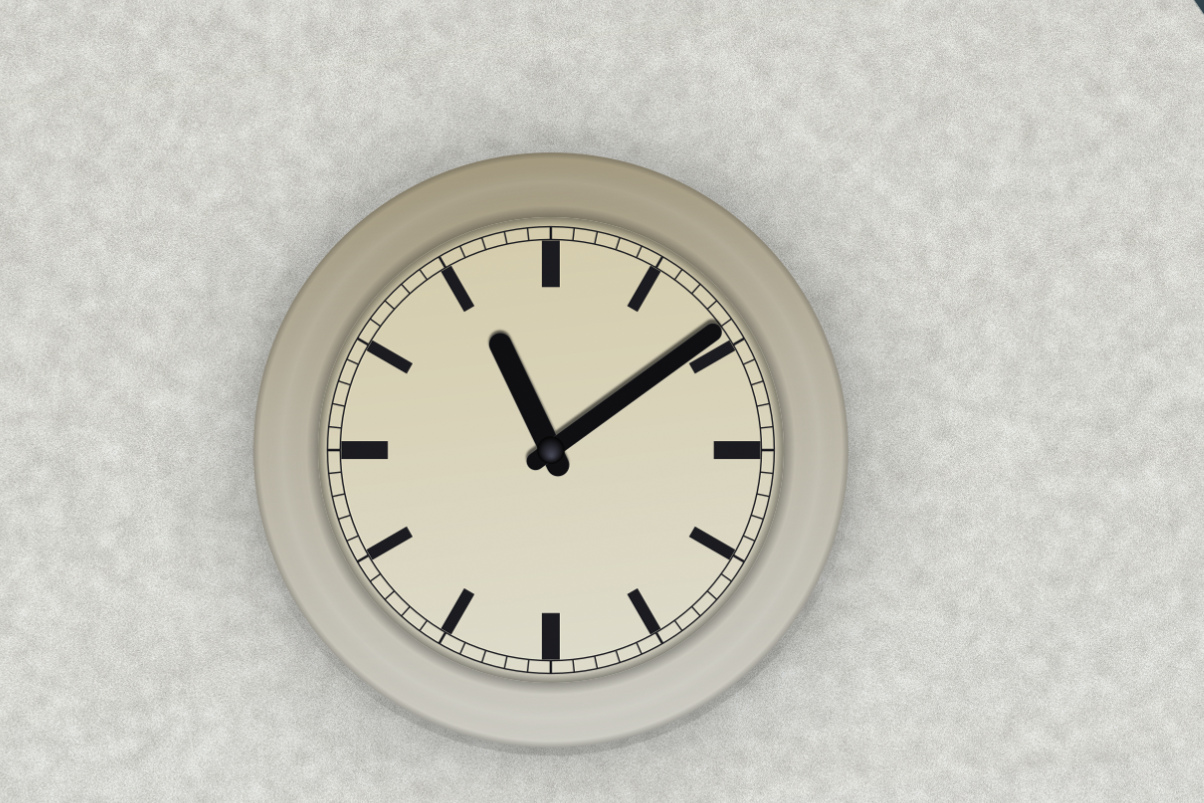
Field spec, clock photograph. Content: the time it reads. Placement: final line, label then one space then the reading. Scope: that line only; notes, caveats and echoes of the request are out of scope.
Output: 11:09
